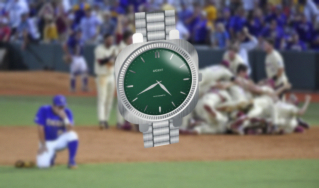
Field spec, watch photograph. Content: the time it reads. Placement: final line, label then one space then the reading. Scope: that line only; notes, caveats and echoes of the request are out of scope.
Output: 4:41
